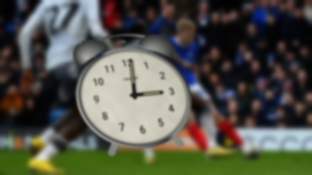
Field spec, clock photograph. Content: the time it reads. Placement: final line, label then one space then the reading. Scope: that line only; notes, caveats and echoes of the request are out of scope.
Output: 3:01
